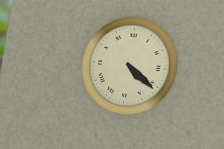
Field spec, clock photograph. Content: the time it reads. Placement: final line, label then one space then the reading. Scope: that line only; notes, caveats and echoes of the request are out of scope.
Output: 4:21
